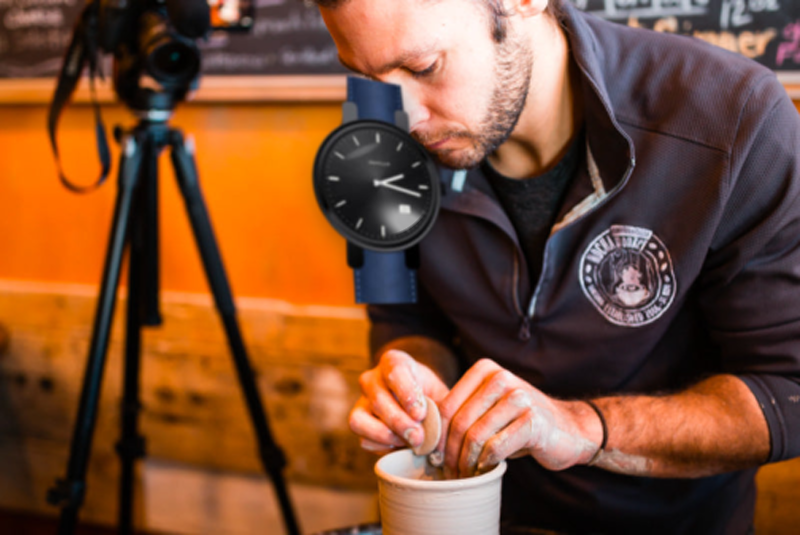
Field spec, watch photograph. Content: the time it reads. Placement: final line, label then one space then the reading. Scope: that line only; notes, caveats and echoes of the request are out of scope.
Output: 2:17
